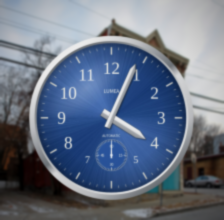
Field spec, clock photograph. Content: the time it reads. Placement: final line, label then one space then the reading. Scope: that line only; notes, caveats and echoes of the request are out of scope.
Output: 4:04
